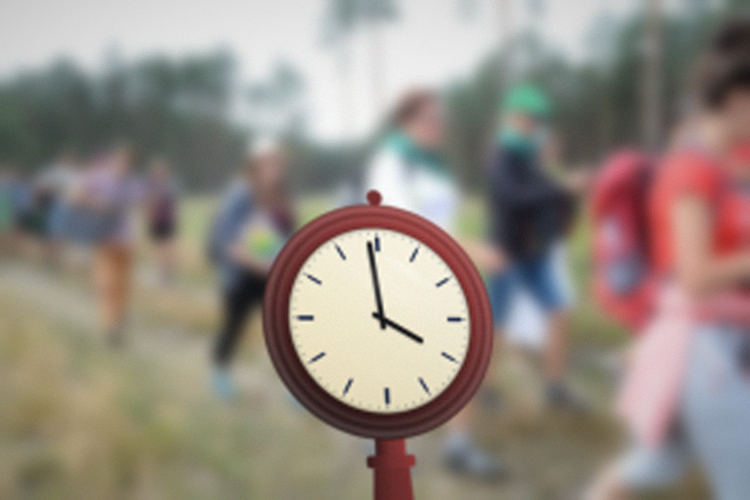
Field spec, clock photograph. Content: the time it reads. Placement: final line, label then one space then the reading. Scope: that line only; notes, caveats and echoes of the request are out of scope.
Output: 3:59
